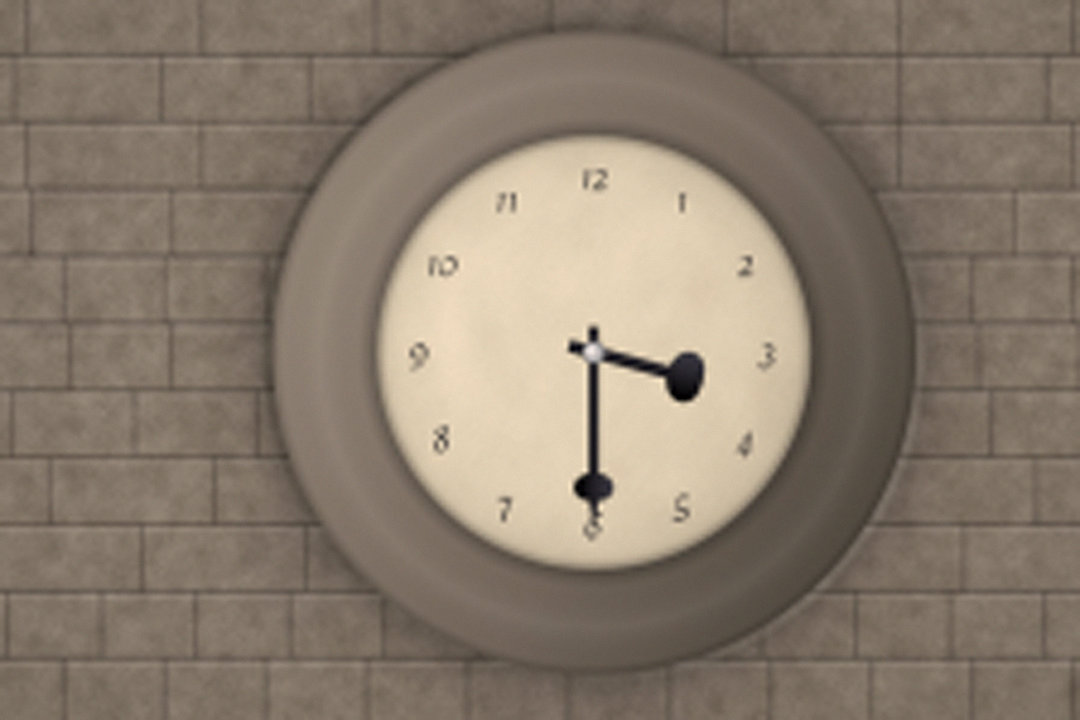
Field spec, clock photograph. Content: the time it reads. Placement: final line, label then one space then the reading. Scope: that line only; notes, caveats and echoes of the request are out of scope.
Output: 3:30
